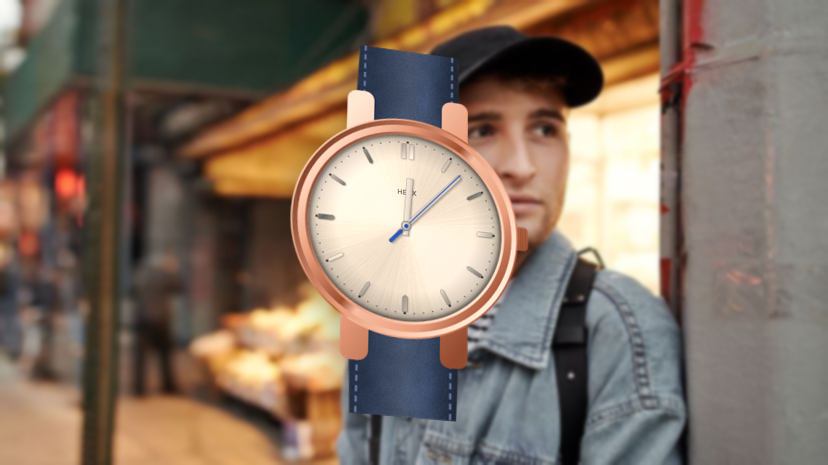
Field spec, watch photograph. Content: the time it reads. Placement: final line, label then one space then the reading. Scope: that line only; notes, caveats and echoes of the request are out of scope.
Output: 12:07:07
